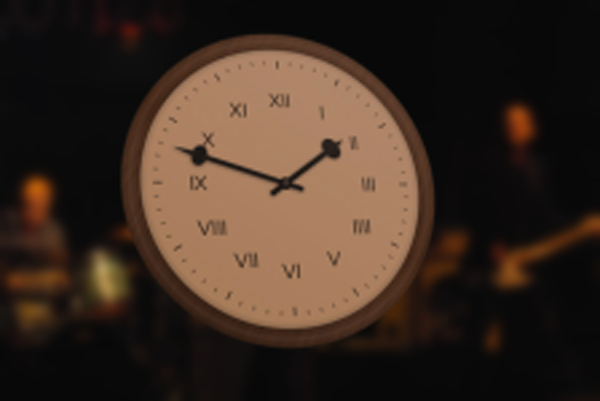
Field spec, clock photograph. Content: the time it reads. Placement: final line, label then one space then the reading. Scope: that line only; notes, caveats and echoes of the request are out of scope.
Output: 1:48
